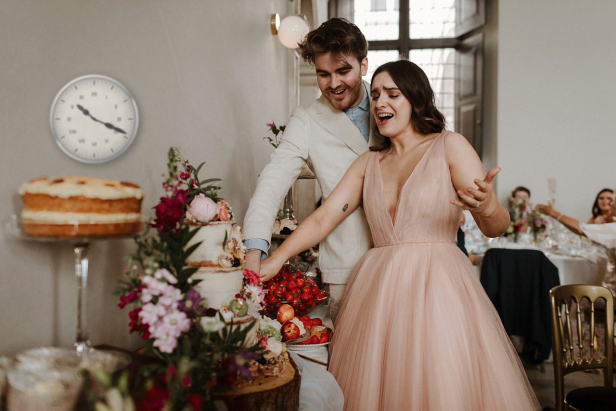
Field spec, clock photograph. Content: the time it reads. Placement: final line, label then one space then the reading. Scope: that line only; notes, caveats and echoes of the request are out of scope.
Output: 10:19
